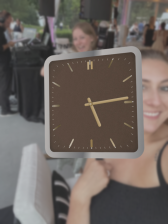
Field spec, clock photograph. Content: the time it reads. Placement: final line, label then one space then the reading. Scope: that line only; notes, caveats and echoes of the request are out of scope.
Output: 5:14
